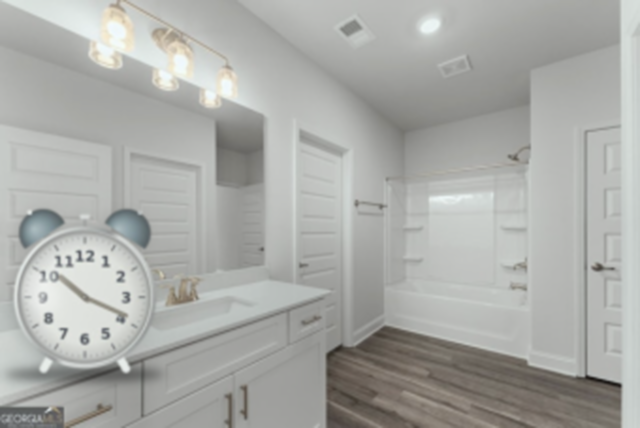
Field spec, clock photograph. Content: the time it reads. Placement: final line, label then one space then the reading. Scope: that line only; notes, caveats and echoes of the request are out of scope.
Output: 10:19
